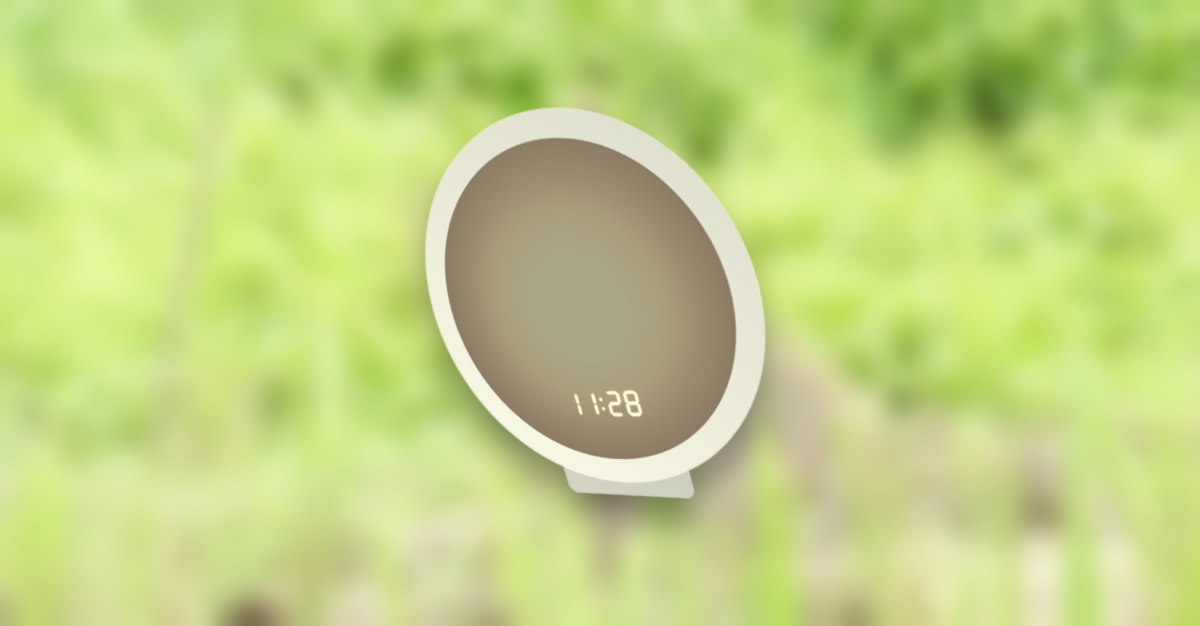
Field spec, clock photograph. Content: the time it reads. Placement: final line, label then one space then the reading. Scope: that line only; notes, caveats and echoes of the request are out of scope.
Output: 11:28
